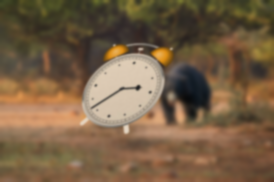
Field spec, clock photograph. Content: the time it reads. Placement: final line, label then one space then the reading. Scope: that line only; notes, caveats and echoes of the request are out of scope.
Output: 2:37
